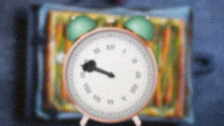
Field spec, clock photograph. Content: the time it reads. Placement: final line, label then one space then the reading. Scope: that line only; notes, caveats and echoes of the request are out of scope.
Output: 9:48
